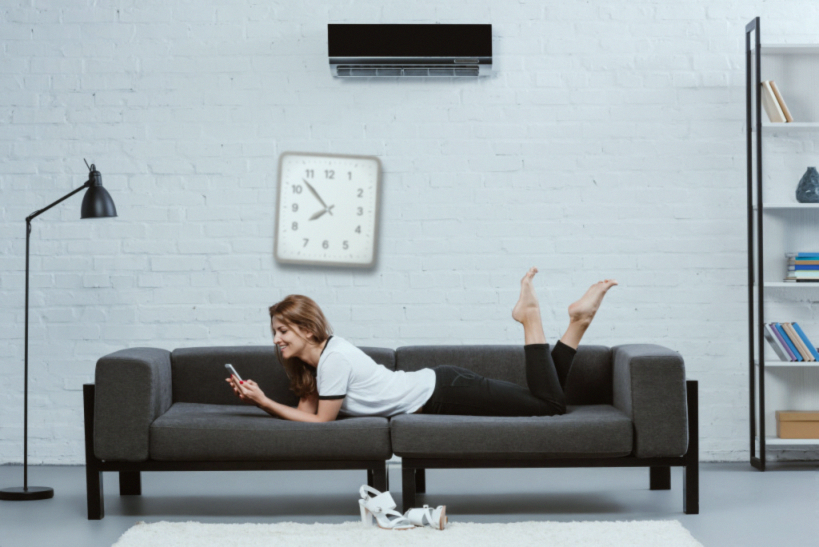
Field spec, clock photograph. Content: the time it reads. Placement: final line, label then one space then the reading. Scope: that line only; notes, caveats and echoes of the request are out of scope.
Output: 7:53
